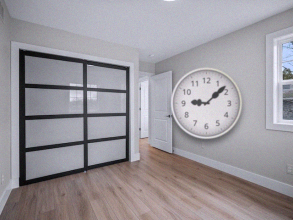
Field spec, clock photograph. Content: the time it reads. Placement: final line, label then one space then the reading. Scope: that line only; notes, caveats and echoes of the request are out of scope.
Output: 9:08
